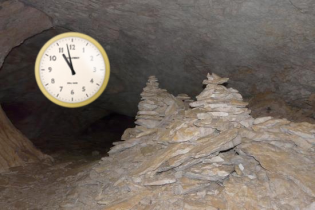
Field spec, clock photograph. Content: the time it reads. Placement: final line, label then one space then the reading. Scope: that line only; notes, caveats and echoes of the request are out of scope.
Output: 10:58
